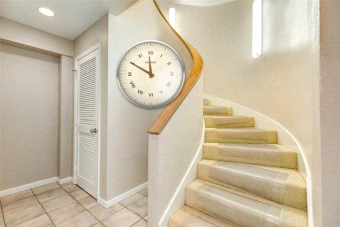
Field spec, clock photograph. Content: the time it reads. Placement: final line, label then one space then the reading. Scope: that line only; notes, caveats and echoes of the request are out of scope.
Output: 11:50
